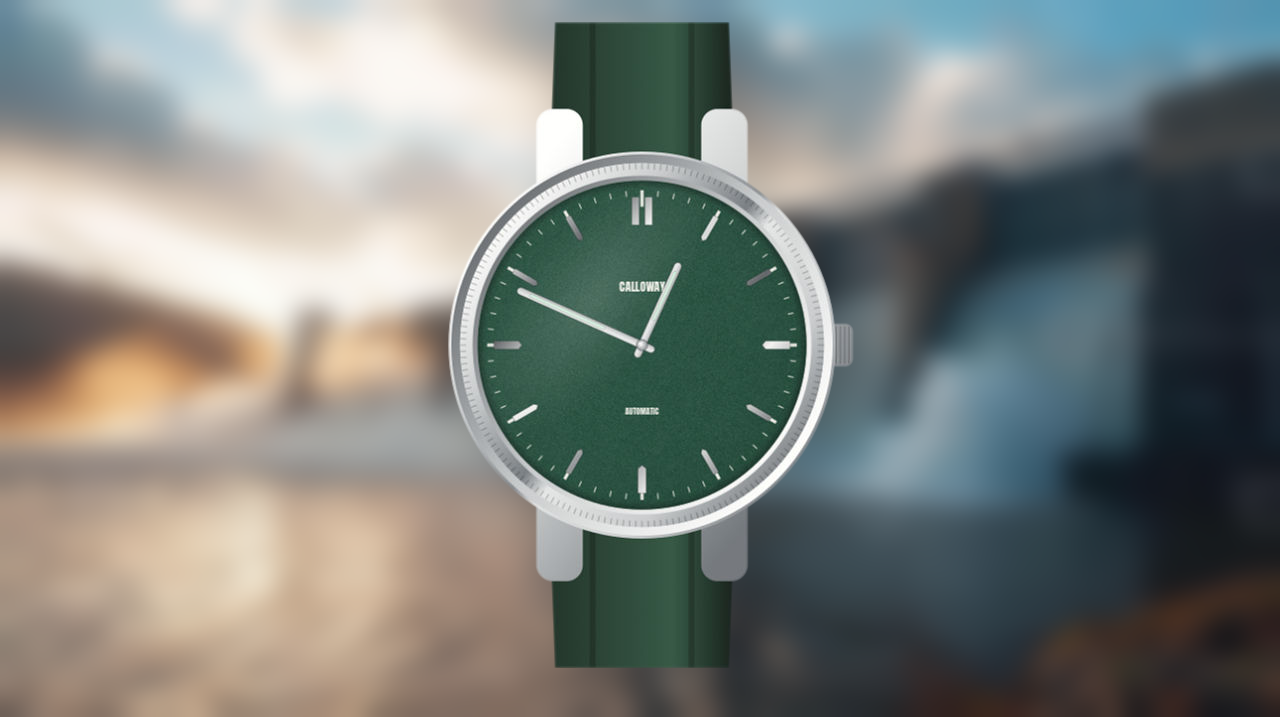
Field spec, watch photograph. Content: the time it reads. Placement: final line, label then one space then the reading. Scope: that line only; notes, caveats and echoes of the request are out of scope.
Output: 12:49
